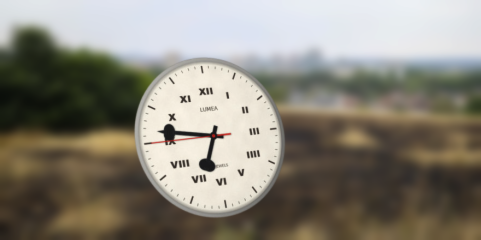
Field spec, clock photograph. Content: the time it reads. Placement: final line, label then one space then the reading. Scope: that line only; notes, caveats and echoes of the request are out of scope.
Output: 6:46:45
